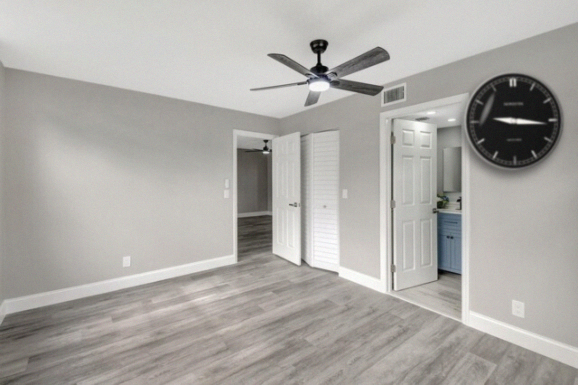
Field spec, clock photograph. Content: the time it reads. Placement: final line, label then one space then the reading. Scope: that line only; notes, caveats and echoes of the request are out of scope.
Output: 9:16
